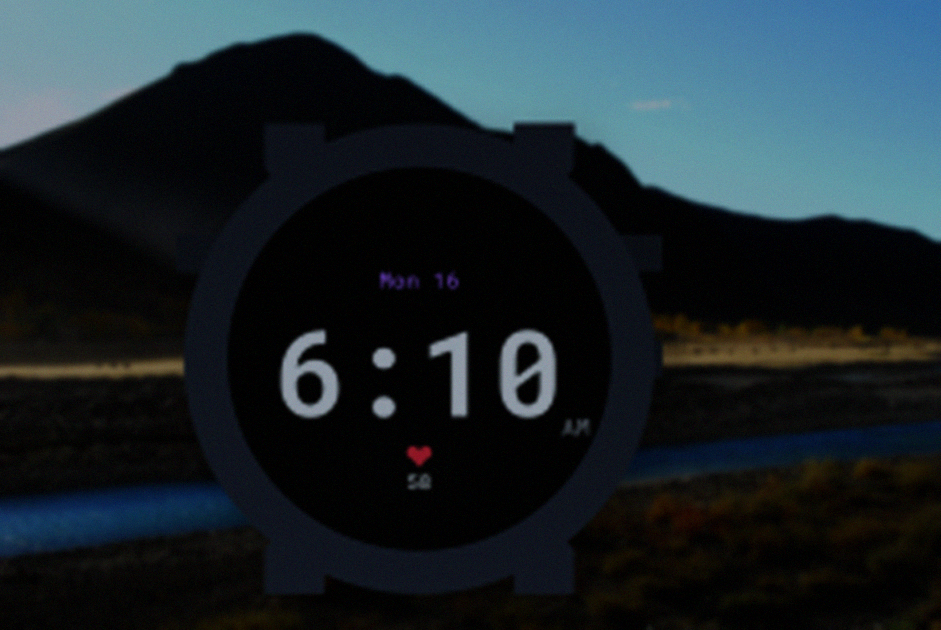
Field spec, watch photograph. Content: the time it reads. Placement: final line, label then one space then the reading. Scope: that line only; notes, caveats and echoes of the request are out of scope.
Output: 6:10
